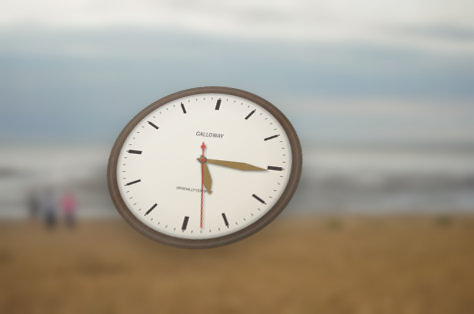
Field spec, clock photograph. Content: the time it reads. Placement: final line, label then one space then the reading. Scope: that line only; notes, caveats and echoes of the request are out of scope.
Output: 5:15:28
